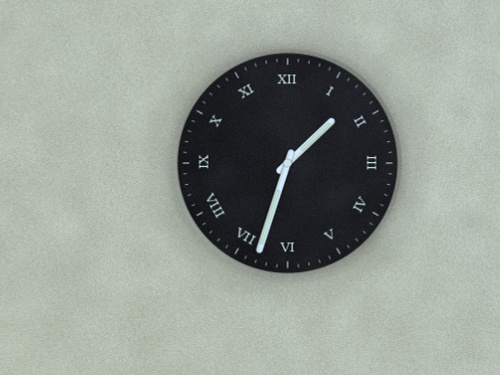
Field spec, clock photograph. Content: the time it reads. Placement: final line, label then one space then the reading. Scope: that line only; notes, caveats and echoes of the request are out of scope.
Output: 1:33
